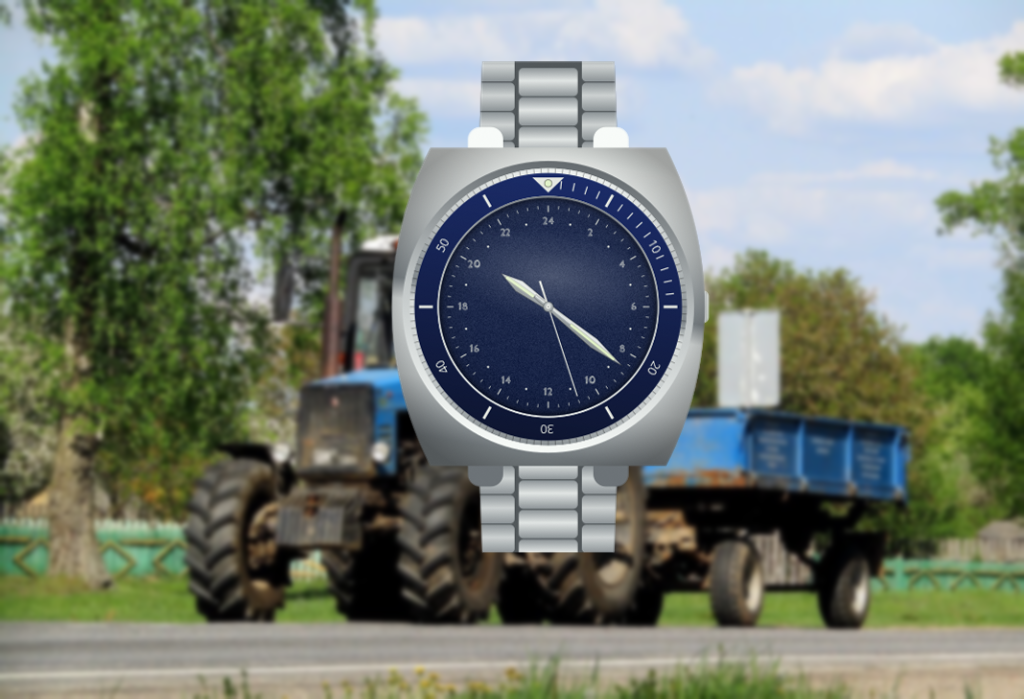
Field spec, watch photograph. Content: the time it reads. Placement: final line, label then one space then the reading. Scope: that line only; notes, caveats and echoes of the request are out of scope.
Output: 20:21:27
